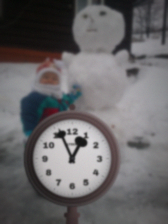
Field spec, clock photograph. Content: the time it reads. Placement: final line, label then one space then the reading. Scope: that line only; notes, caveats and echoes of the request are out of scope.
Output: 12:56
